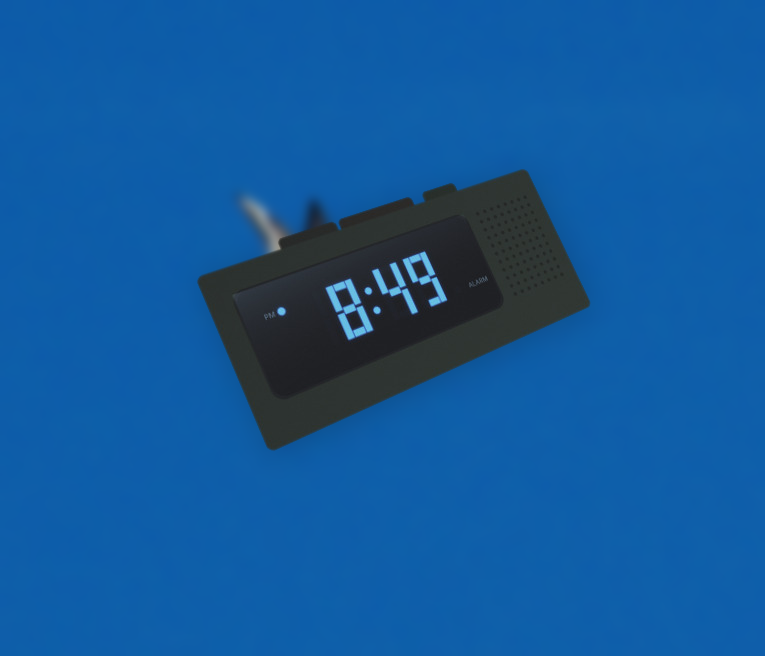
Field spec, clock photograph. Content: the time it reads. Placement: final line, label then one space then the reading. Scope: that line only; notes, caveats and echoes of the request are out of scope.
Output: 8:49
